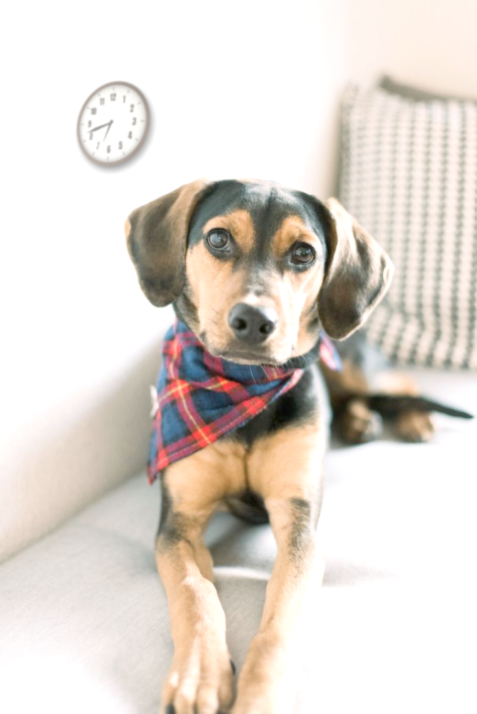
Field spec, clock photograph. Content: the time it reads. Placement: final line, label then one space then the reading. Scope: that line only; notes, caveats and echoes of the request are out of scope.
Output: 6:42
